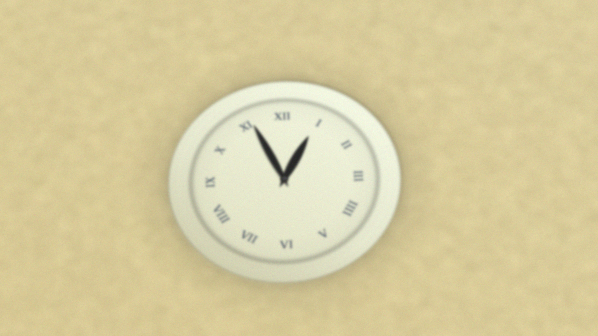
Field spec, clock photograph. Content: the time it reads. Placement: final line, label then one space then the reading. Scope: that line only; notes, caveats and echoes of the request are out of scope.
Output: 12:56
